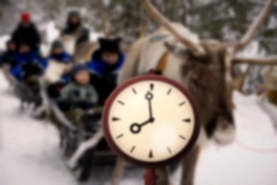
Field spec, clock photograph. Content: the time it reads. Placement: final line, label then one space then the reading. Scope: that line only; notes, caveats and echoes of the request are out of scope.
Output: 7:59
